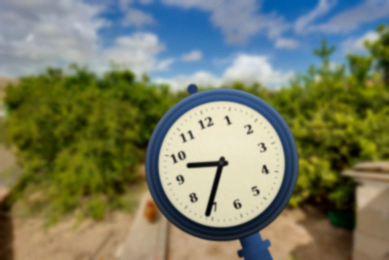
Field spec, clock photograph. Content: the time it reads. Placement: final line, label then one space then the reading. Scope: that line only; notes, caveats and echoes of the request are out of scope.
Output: 9:36
